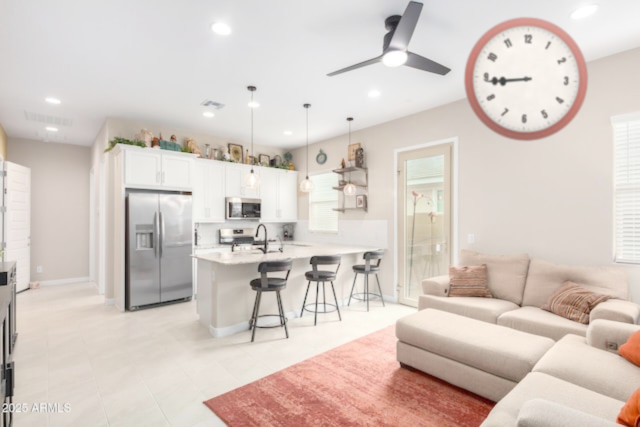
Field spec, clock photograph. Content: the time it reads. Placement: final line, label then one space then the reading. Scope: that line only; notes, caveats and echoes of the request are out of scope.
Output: 8:44
